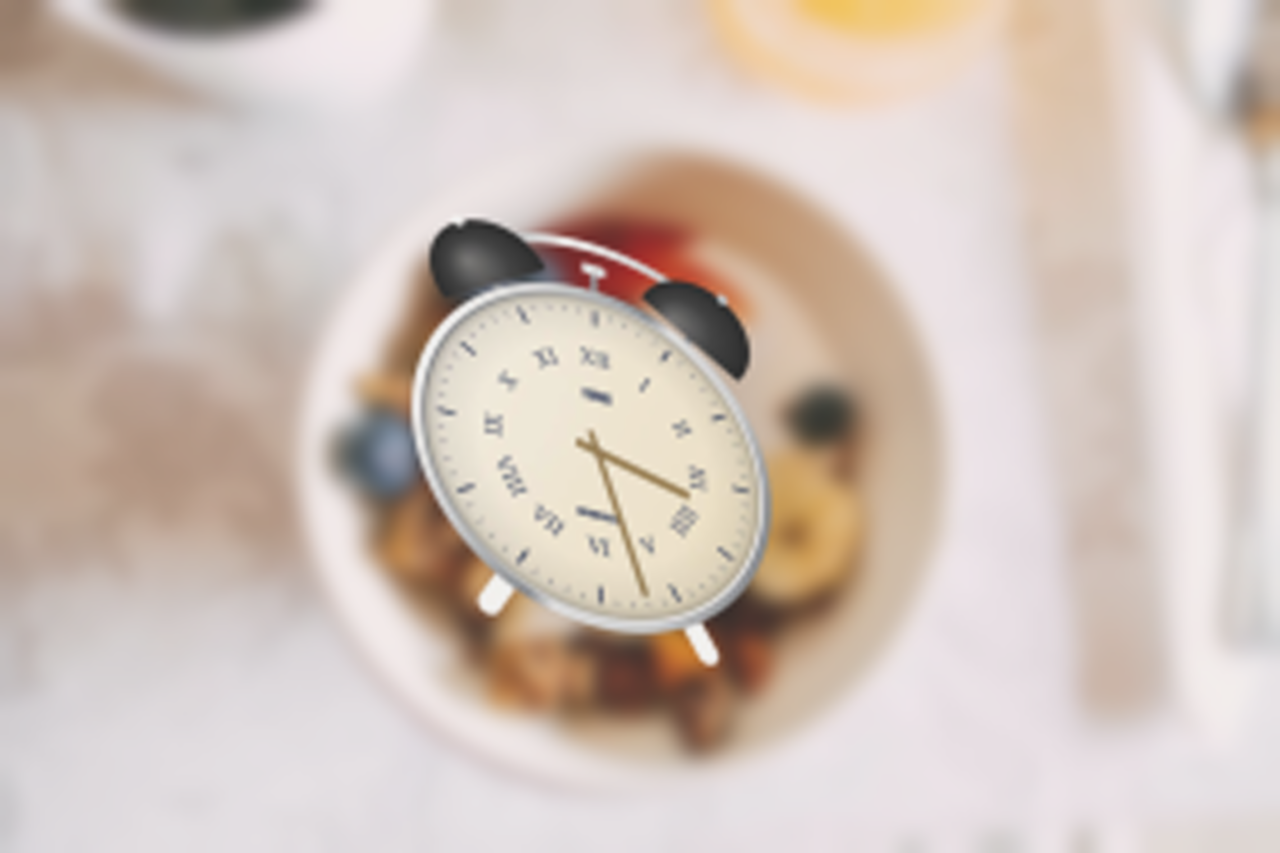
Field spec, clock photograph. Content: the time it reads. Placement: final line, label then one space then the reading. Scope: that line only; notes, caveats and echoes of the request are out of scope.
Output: 3:27
